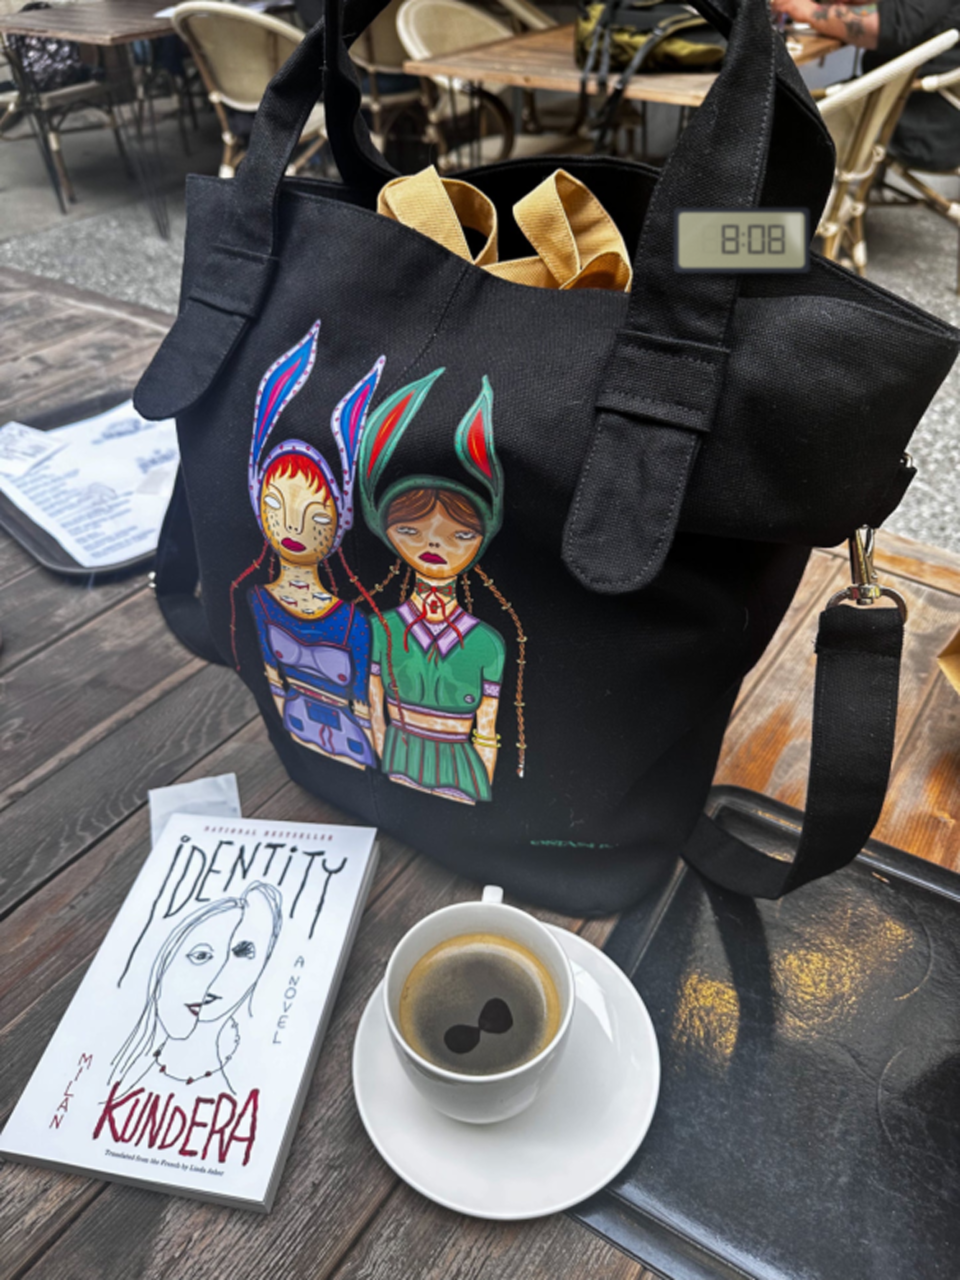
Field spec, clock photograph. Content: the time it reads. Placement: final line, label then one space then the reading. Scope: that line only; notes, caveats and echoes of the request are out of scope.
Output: 8:08
